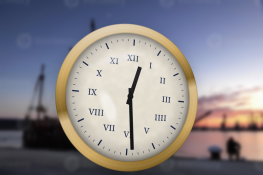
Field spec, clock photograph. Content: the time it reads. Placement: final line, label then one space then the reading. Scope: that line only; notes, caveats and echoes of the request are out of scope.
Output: 12:29
